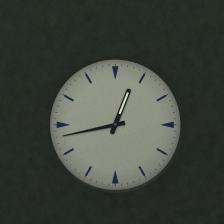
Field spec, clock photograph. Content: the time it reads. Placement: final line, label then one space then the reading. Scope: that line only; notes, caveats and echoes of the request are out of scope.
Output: 12:43
